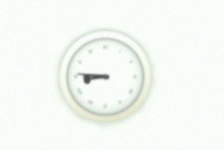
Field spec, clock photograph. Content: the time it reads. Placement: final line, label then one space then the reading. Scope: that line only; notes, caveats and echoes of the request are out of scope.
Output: 8:46
